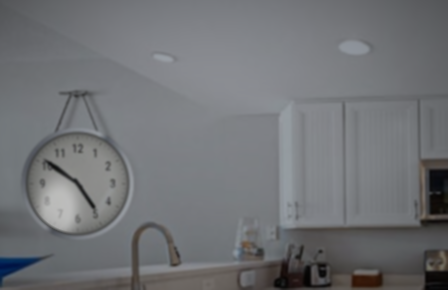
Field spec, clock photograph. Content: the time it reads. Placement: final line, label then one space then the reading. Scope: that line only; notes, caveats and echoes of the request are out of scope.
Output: 4:51
